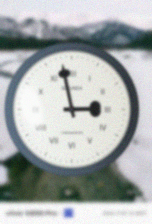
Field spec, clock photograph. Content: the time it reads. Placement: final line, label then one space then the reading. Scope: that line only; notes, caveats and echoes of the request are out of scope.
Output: 2:58
